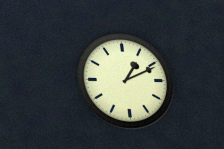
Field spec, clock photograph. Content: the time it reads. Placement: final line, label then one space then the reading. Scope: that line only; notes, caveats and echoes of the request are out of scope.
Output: 1:11
